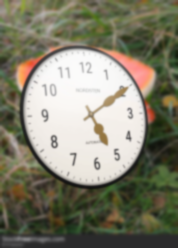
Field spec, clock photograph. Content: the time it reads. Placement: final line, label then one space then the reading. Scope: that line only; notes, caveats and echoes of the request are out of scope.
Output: 5:10
